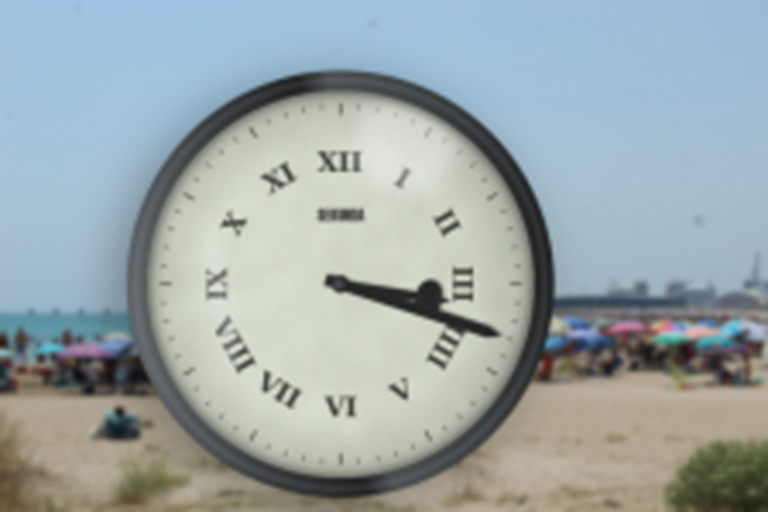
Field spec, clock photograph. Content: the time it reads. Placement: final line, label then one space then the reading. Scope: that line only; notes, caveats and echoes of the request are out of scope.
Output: 3:18
